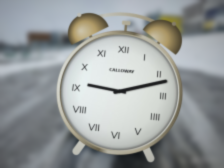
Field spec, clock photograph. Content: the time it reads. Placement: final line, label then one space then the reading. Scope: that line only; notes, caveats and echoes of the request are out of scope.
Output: 9:12
